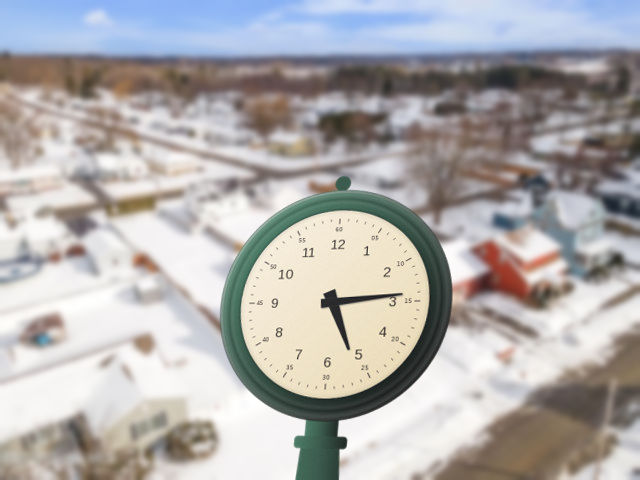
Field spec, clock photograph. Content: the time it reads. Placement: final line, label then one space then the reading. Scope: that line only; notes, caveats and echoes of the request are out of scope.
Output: 5:14
